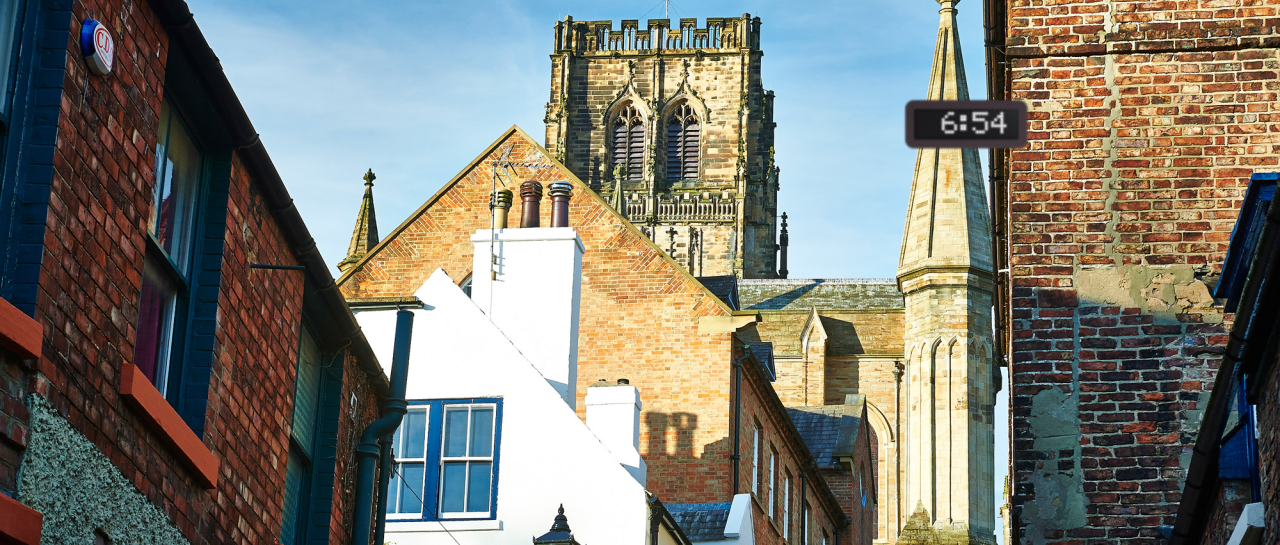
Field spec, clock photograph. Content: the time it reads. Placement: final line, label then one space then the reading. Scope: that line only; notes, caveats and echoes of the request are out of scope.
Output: 6:54
